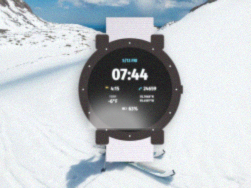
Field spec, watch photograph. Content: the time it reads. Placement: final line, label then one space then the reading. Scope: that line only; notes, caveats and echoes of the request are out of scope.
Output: 7:44
